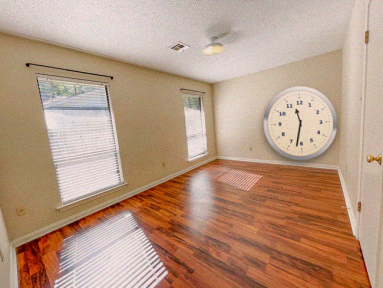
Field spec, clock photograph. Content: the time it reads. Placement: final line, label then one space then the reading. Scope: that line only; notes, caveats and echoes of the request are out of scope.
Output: 11:32
